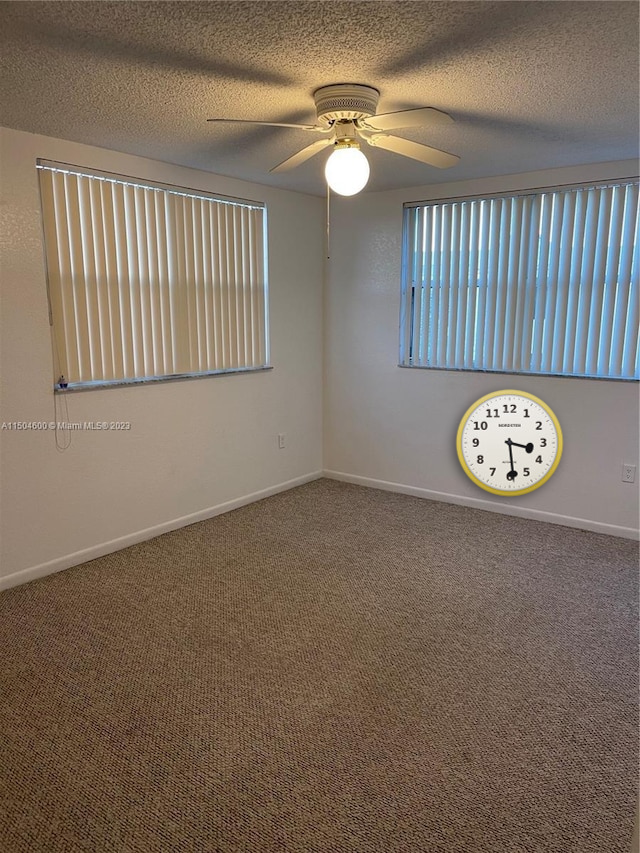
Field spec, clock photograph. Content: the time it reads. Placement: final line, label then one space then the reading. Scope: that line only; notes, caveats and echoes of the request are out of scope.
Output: 3:29
